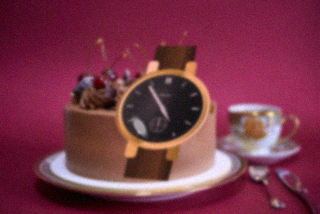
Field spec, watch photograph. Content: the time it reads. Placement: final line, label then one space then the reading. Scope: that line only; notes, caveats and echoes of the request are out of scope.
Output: 4:54
